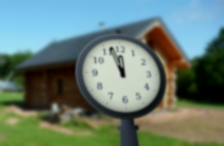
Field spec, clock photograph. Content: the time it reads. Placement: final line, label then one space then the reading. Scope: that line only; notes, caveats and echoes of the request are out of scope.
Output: 11:57
